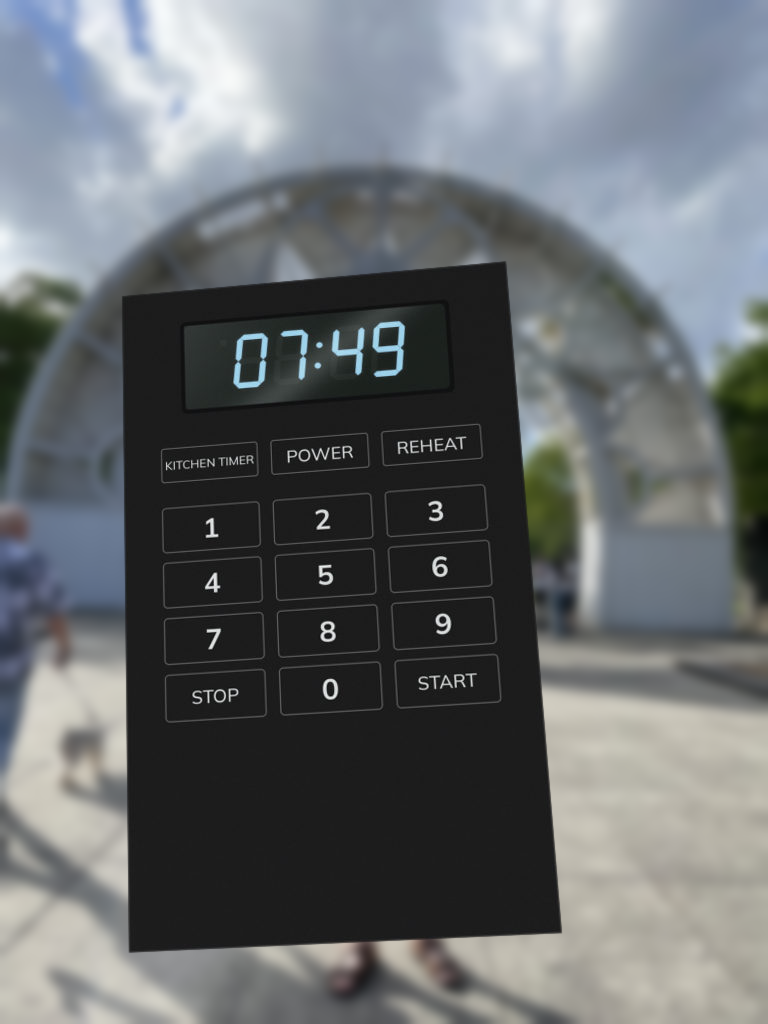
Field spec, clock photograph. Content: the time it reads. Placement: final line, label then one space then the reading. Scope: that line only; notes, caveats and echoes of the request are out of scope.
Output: 7:49
